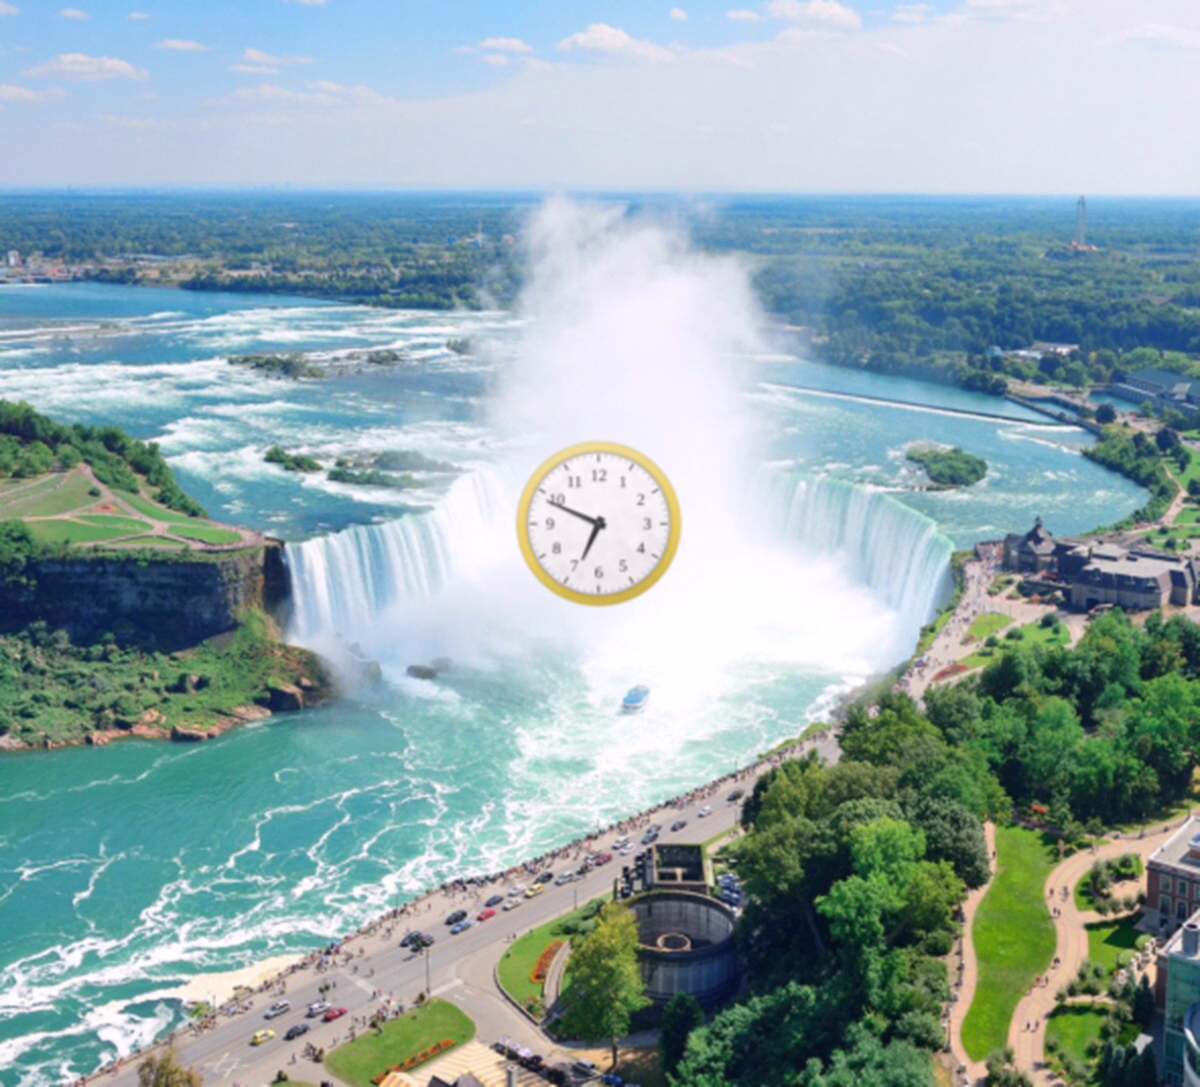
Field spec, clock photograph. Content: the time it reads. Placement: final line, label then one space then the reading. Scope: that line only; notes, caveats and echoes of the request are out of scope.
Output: 6:49
